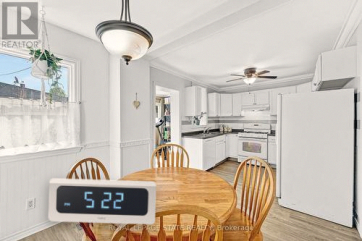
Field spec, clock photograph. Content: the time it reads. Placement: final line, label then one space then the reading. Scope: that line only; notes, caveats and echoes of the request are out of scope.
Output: 5:22
